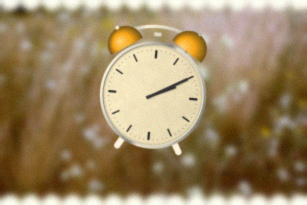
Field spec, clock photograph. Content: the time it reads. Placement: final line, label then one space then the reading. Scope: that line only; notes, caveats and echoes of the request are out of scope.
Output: 2:10
